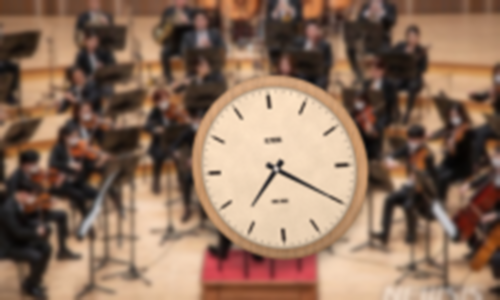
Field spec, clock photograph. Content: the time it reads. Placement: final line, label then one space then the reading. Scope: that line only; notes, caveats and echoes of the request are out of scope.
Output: 7:20
